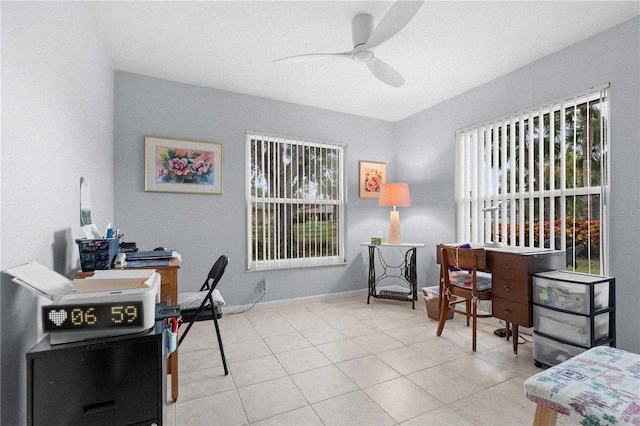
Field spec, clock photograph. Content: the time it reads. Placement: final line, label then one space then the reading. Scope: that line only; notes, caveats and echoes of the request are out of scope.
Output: 6:59
